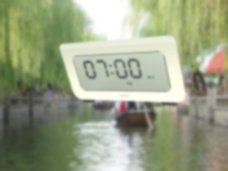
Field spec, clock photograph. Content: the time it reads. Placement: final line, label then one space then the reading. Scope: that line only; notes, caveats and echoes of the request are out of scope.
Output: 7:00
